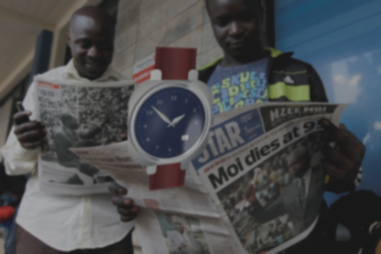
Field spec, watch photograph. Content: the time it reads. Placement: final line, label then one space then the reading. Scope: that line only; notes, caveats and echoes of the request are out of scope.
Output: 1:52
